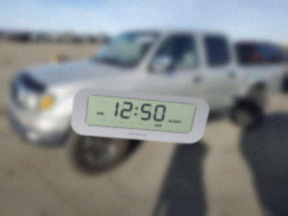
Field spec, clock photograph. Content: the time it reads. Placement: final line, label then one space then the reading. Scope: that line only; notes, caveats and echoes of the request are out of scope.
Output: 12:50
